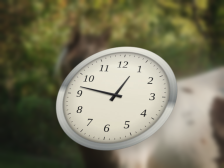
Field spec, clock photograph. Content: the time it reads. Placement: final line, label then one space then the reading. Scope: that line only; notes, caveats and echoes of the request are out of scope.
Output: 12:47
